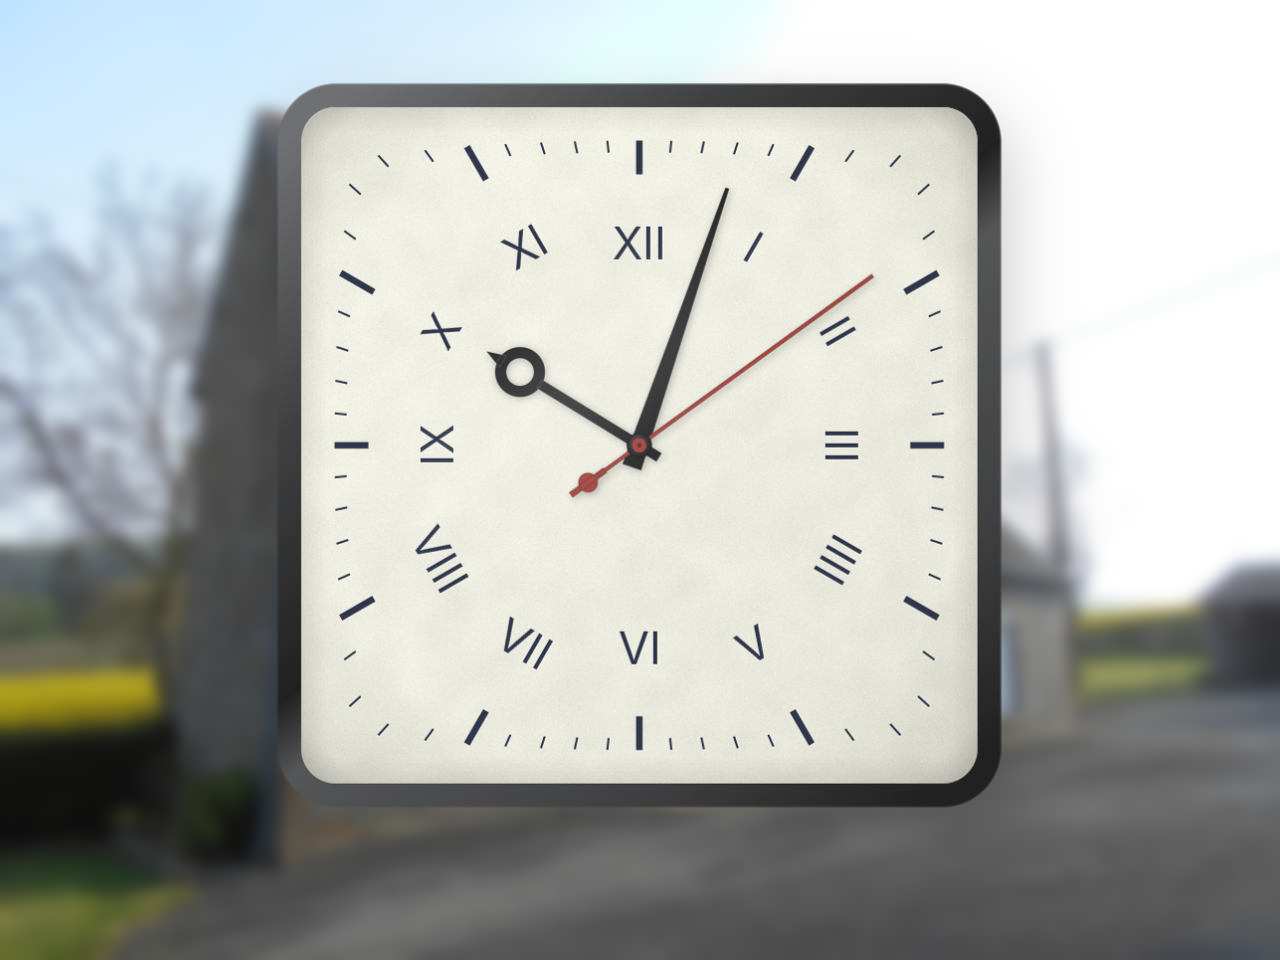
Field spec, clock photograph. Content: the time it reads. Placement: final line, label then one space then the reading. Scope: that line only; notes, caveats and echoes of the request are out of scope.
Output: 10:03:09
